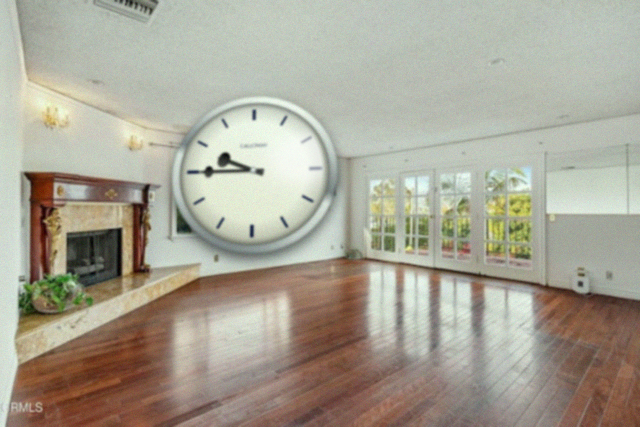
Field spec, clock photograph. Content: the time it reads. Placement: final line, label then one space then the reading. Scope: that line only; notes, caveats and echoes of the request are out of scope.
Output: 9:45
